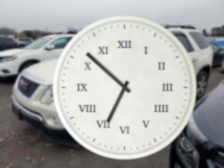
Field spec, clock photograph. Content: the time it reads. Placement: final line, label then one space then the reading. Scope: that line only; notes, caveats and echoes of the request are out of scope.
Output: 6:52
